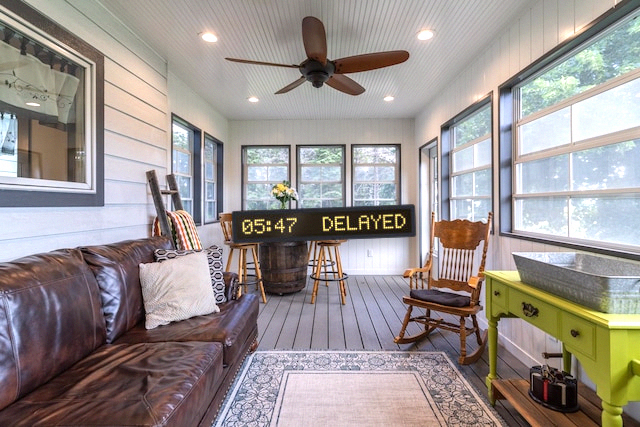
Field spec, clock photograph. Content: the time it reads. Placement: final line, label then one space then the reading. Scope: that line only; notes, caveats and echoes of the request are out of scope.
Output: 5:47
